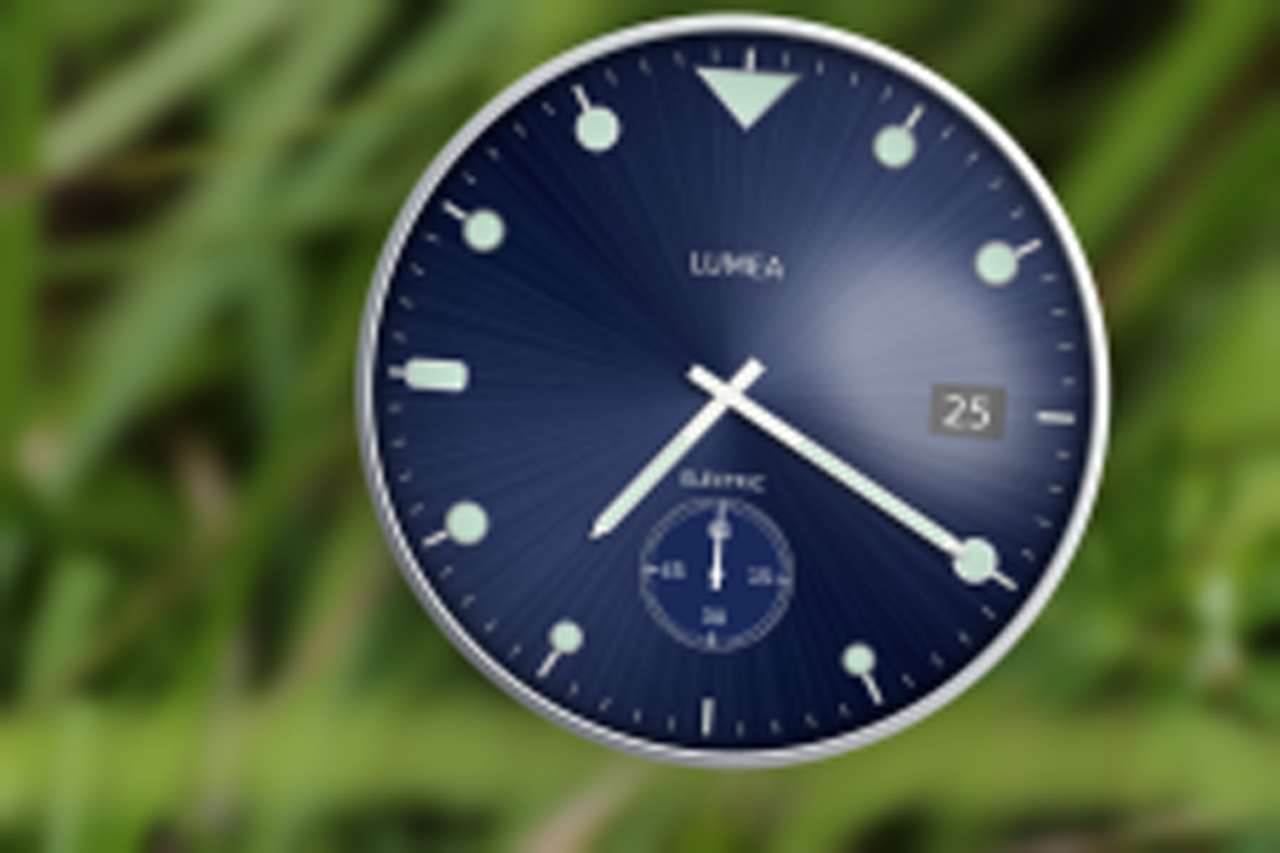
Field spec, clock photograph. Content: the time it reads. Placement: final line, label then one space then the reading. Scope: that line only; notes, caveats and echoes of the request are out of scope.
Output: 7:20
